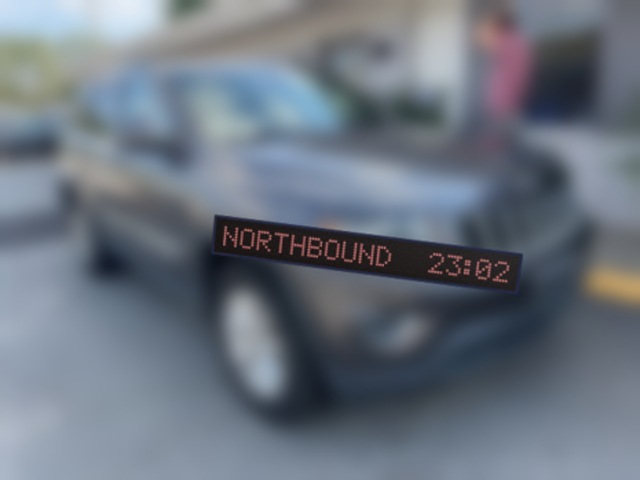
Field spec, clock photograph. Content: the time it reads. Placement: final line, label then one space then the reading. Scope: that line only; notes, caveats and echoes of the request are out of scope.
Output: 23:02
